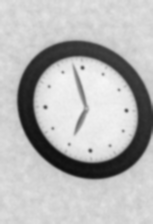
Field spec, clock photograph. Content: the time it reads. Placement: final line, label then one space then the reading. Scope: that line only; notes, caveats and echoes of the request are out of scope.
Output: 6:58
